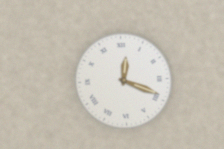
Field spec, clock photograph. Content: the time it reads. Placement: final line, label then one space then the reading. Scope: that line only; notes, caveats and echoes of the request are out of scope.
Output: 12:19
